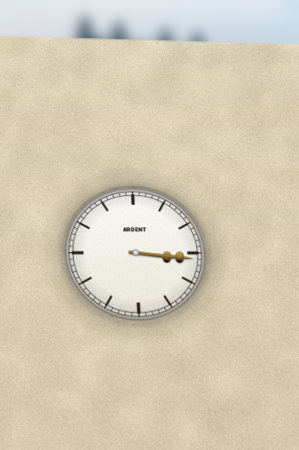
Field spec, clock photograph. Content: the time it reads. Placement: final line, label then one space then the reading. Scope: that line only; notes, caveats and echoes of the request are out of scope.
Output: 3:16
